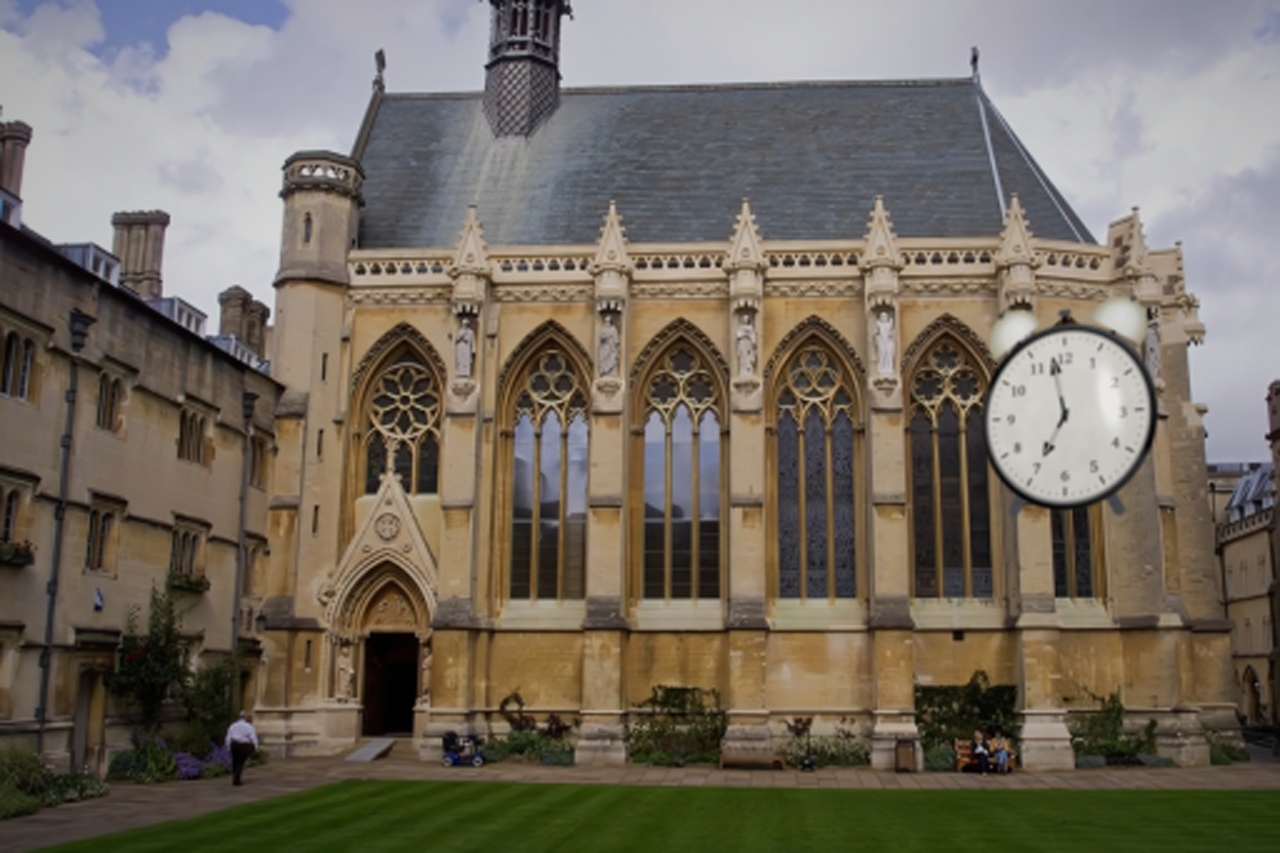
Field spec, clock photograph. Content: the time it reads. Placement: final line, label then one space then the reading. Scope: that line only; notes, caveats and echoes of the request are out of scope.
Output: 6:58
